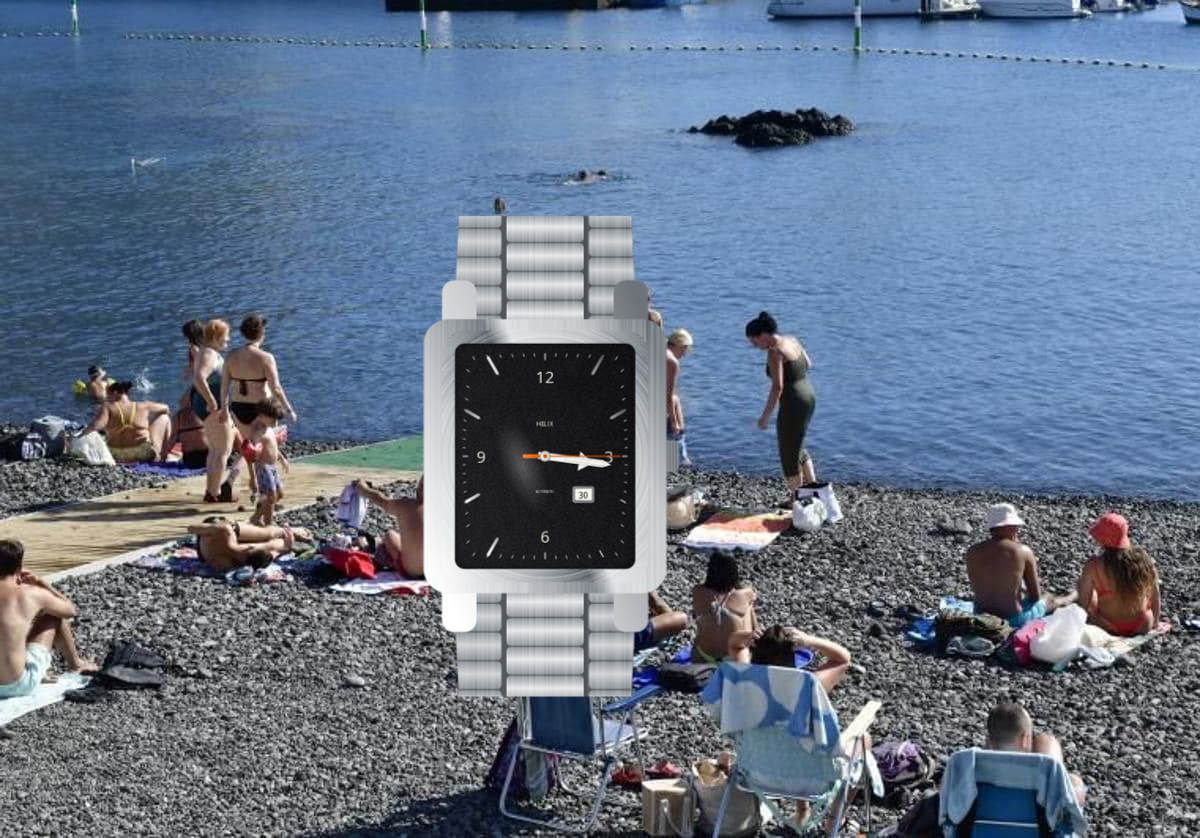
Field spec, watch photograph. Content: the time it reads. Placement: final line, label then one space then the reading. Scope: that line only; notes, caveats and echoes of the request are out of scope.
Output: 3:16:15
